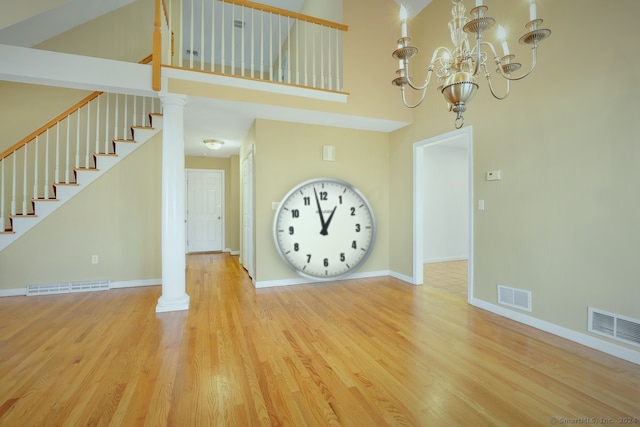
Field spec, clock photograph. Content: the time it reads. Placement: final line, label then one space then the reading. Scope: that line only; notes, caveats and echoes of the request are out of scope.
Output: 12:58
